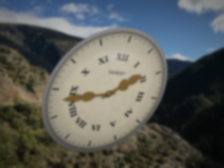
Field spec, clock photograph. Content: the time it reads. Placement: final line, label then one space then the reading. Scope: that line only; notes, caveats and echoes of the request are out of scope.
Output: 1:43
